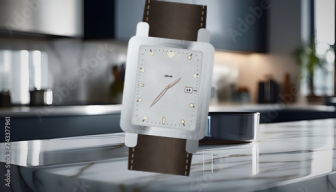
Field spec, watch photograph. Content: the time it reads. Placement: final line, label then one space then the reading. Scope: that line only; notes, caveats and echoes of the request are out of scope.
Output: 1:36
